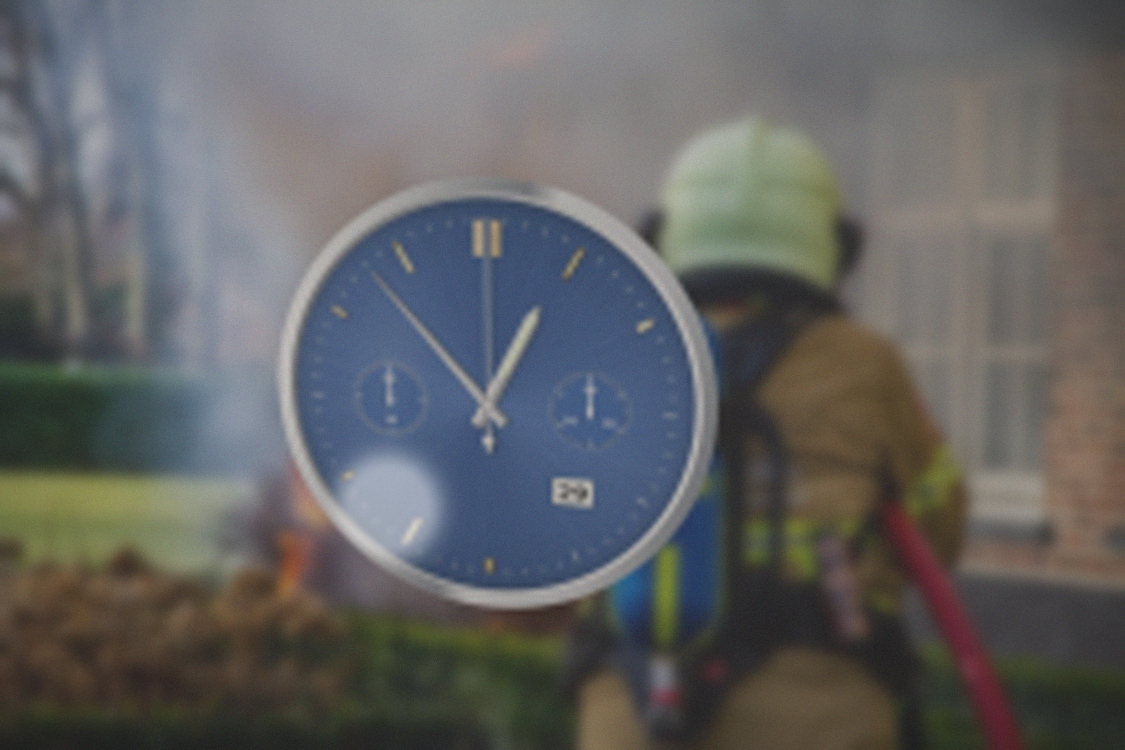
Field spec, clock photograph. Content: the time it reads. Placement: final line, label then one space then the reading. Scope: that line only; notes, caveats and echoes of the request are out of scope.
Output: 12:53
